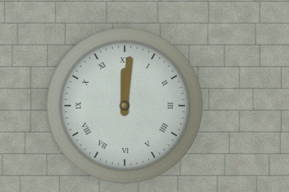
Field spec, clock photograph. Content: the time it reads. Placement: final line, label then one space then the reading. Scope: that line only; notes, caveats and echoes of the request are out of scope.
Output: 12:01
